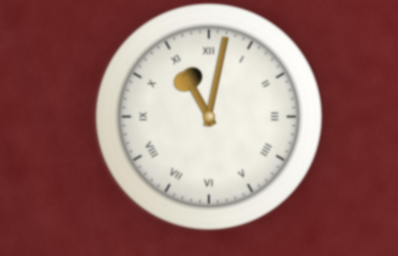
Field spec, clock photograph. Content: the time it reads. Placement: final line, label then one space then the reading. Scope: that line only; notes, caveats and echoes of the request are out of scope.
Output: 11:02
